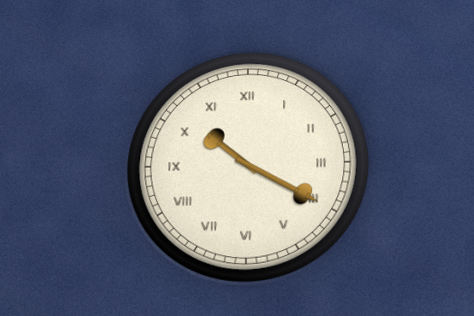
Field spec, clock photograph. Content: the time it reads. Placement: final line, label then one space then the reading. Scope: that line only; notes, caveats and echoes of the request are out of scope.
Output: 10:20
